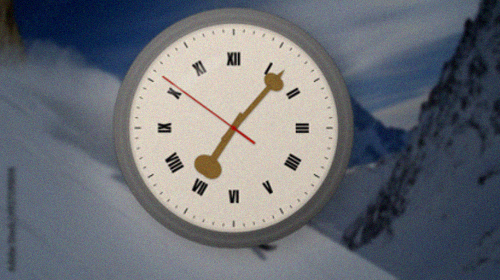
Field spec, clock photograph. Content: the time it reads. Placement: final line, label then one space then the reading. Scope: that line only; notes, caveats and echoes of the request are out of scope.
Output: 7:06:51
